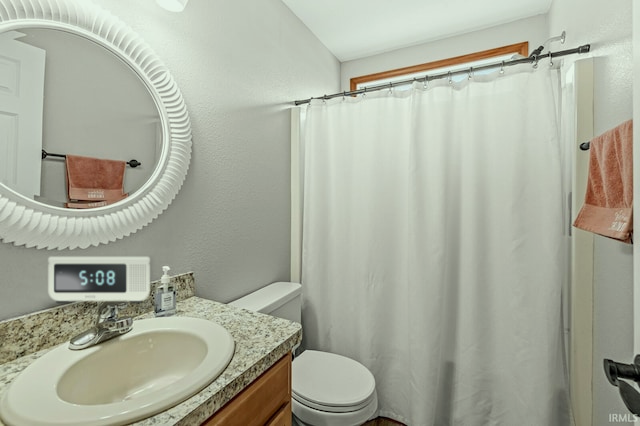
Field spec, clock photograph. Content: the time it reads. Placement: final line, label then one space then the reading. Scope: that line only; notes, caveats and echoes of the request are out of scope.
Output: 5:08
